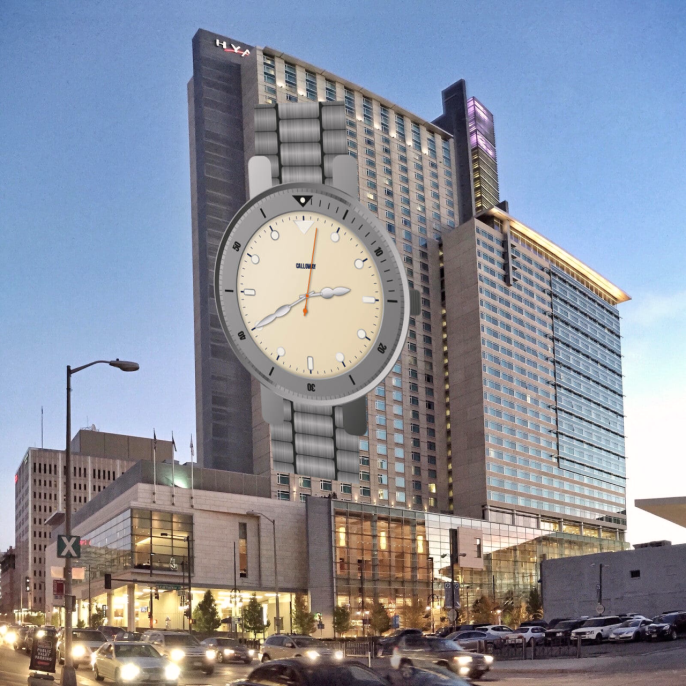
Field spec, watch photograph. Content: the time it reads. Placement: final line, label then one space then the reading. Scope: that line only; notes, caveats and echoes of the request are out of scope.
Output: 2:40:02
